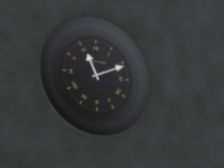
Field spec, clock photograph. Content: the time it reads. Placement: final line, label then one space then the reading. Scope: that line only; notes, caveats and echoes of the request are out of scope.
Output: 11:11
